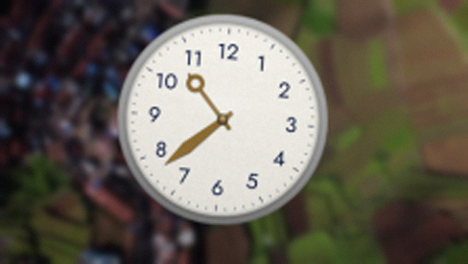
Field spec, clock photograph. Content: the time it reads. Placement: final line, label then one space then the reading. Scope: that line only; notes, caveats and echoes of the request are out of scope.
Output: 10:38
